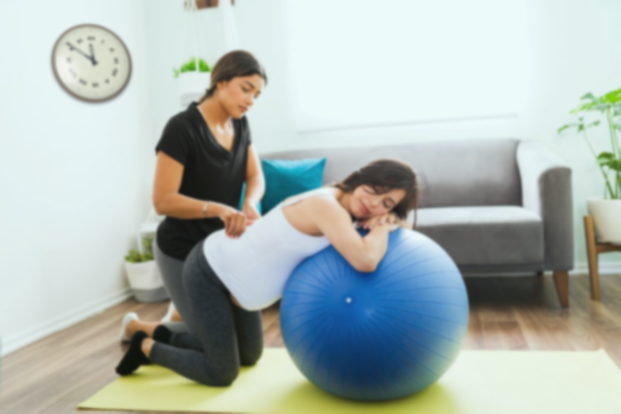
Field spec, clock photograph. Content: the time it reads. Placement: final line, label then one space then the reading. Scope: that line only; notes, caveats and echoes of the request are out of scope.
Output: 11:51
